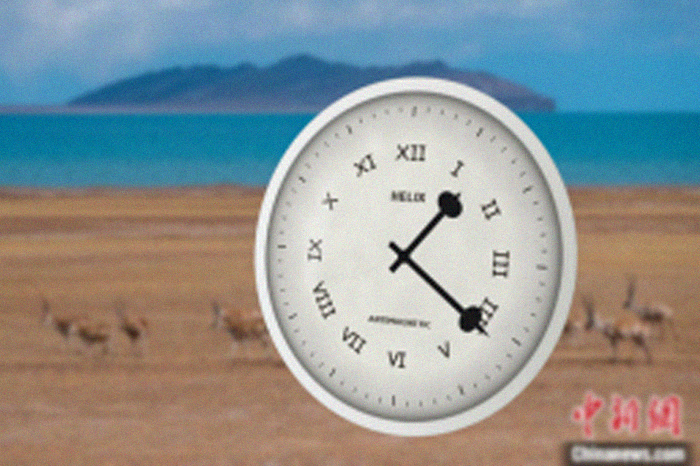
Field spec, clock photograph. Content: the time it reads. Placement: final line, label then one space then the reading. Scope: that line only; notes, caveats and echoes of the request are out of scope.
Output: 1:21
